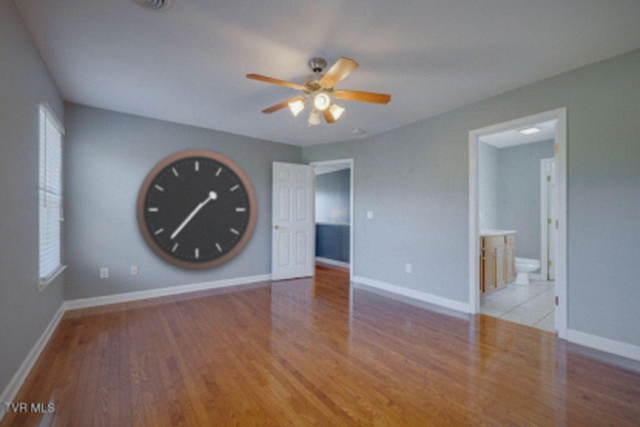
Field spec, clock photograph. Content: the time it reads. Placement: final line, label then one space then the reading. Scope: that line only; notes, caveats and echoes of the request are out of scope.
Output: 1:37
